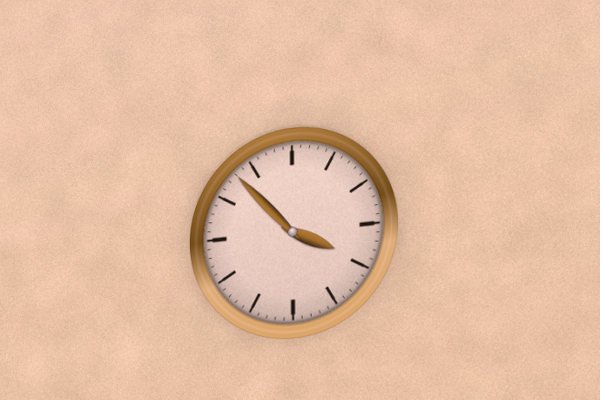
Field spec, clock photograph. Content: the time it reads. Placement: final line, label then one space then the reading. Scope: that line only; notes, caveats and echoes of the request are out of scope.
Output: 3:53
